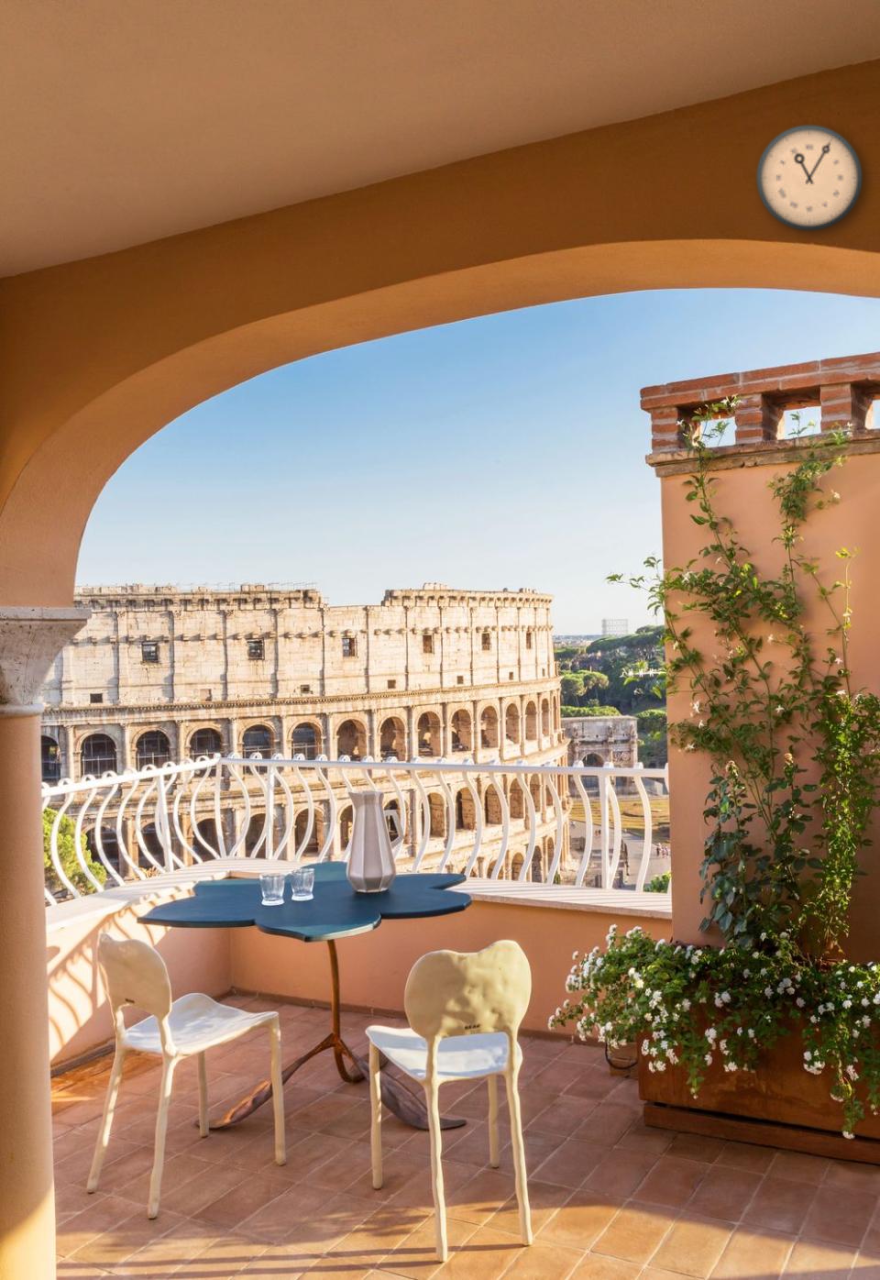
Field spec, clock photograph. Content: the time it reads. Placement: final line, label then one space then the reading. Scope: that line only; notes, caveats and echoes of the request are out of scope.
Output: 11:05
